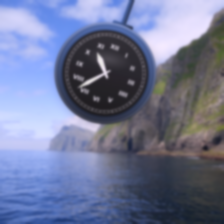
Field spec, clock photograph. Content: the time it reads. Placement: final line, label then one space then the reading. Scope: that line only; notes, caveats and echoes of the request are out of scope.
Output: 10:37
